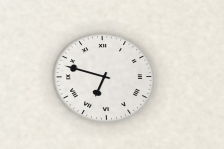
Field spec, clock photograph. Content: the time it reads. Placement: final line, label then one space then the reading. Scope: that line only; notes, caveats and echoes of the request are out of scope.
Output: 6:48
